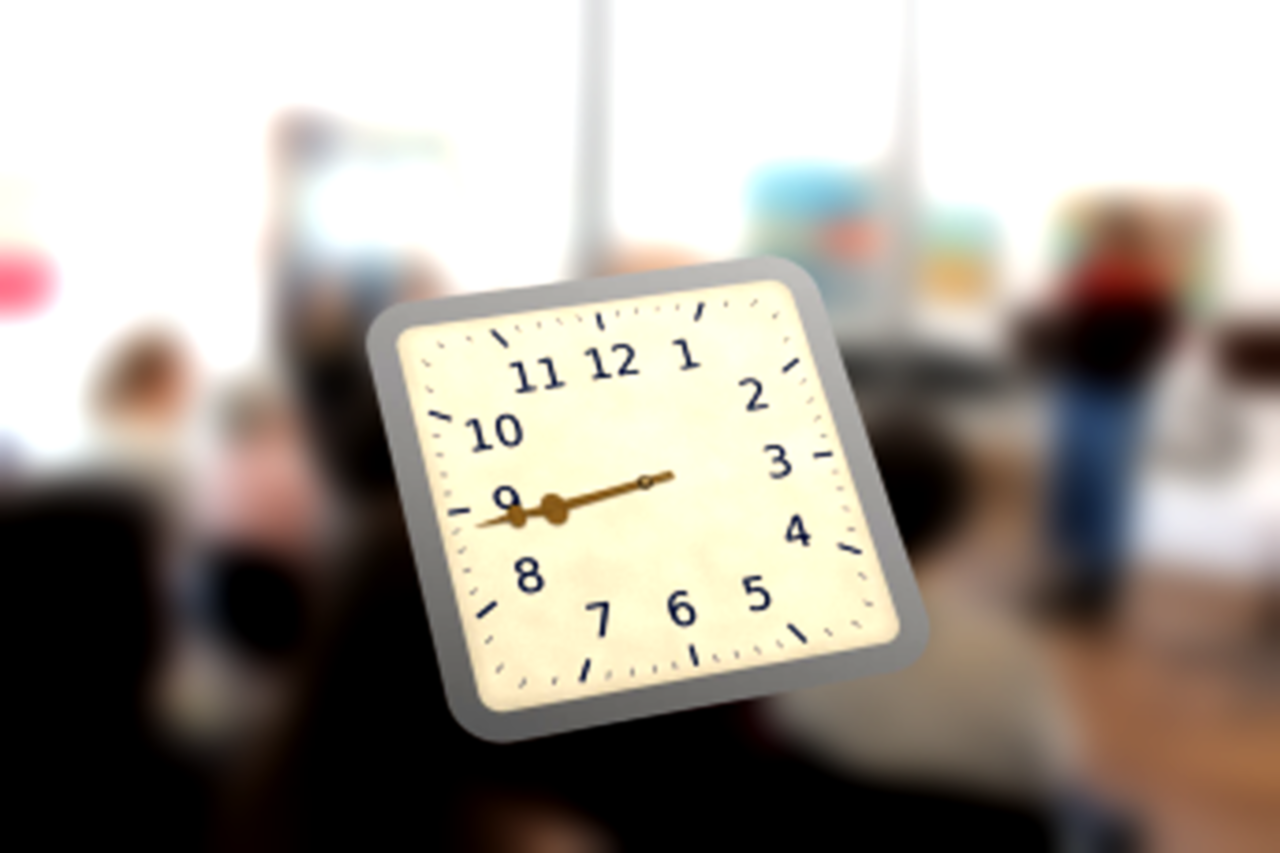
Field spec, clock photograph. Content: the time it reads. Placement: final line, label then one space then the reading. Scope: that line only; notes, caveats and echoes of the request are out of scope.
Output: 8:44
